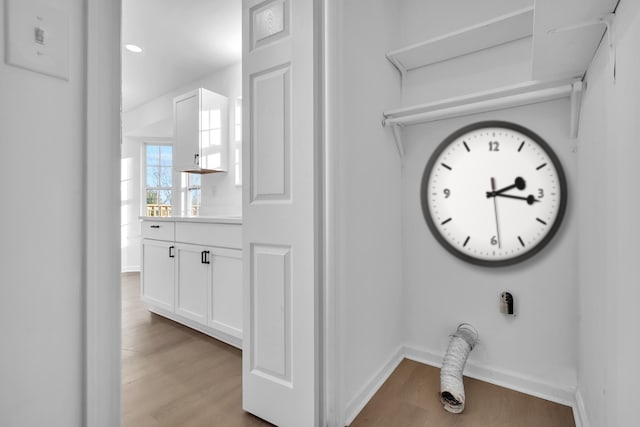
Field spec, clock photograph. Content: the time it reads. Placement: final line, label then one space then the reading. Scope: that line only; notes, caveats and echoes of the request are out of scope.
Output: 2:16:29
